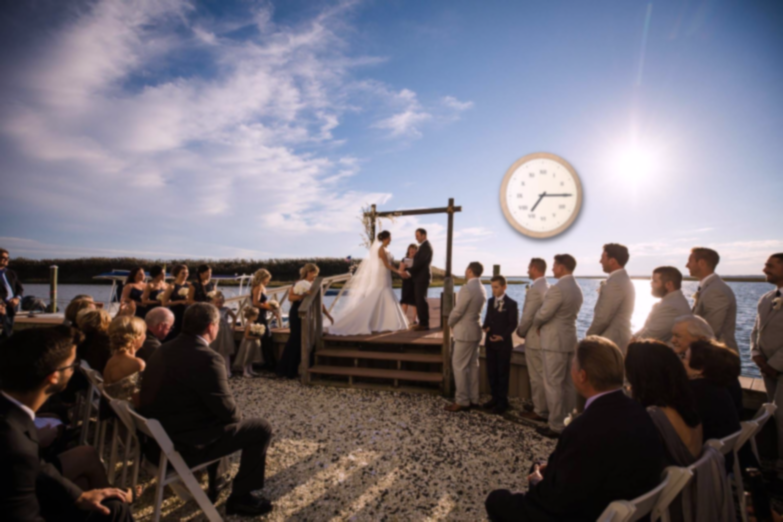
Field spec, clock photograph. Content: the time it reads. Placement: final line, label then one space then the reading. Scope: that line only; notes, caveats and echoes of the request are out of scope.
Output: 7:15
